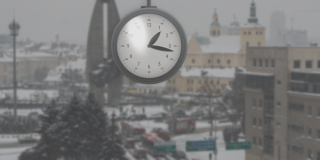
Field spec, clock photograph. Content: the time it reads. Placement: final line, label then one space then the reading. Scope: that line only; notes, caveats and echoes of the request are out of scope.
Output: 1:17
